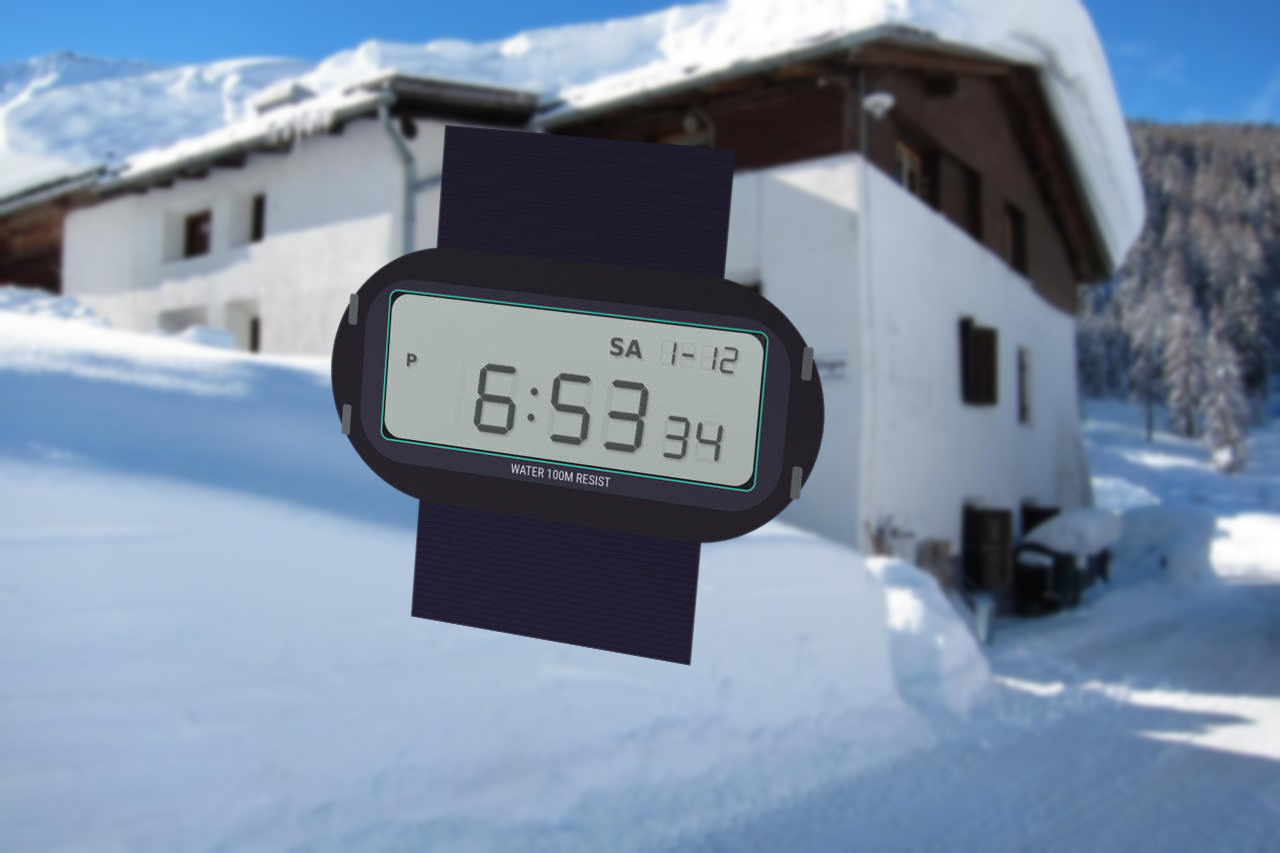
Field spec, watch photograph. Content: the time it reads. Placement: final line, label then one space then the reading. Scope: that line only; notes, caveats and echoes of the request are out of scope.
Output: 6:53:34
